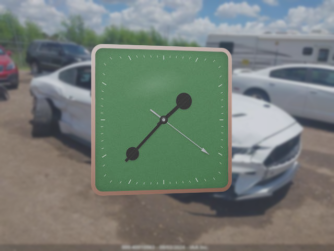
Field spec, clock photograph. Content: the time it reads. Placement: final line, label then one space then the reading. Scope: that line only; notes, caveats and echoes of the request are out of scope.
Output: 1:37:21
